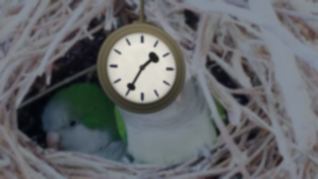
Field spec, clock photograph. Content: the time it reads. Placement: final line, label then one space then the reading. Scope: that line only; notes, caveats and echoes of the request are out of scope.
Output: 1:35
